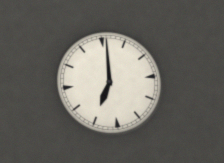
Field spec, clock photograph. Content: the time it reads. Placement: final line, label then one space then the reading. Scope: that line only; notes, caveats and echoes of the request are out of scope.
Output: 7:01
